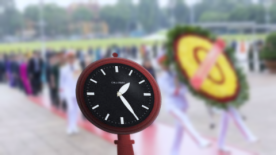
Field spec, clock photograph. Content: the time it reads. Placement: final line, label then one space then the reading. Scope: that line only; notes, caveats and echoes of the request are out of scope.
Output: 1:25
